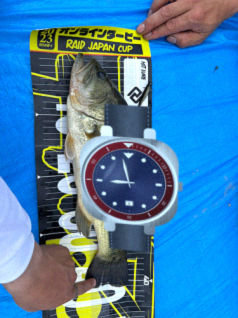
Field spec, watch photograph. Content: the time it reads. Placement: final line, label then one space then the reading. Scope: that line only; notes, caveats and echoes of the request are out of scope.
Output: 8:58
